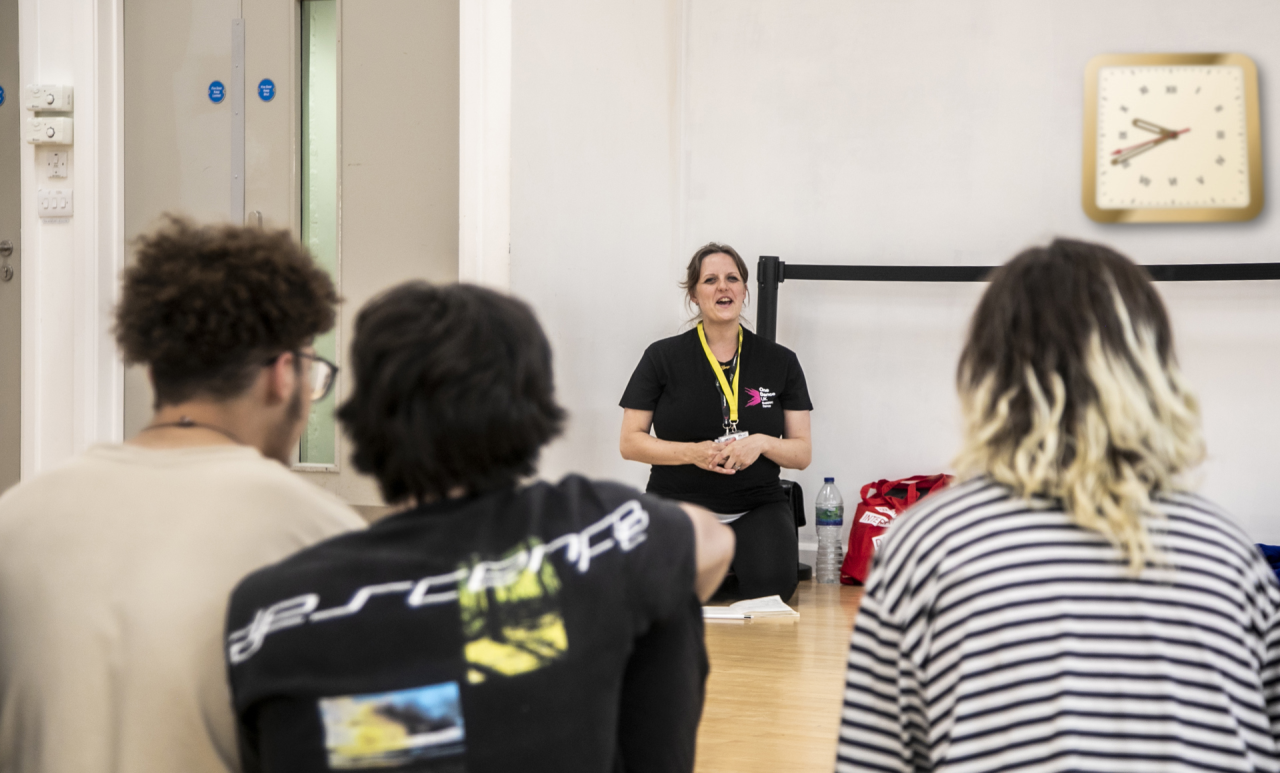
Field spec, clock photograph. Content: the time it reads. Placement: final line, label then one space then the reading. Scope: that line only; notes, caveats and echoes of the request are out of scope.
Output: 9:40:42
